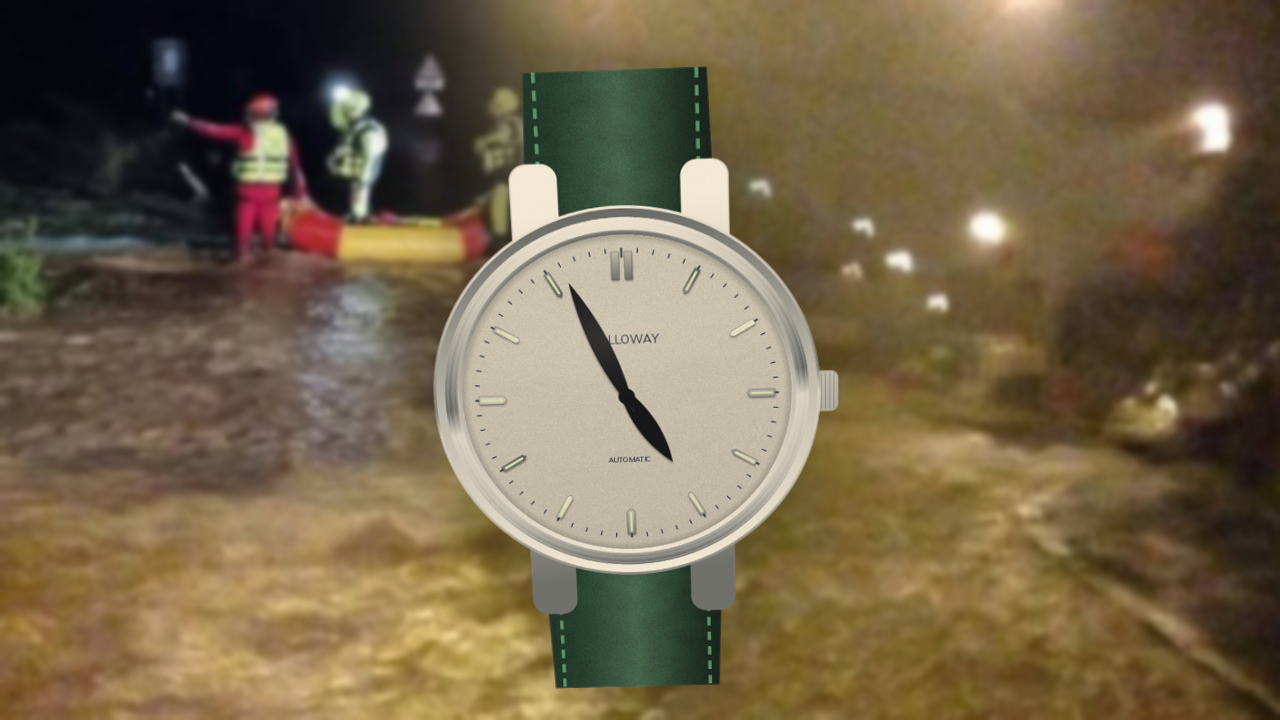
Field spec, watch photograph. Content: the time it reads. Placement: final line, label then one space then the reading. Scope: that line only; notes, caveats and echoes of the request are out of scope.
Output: 4:56
